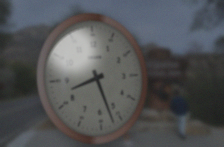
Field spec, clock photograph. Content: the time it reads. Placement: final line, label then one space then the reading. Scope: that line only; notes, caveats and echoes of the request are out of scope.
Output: 8:27
